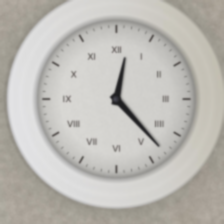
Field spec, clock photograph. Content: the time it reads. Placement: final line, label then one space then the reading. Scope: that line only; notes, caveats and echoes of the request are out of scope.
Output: 12:23
